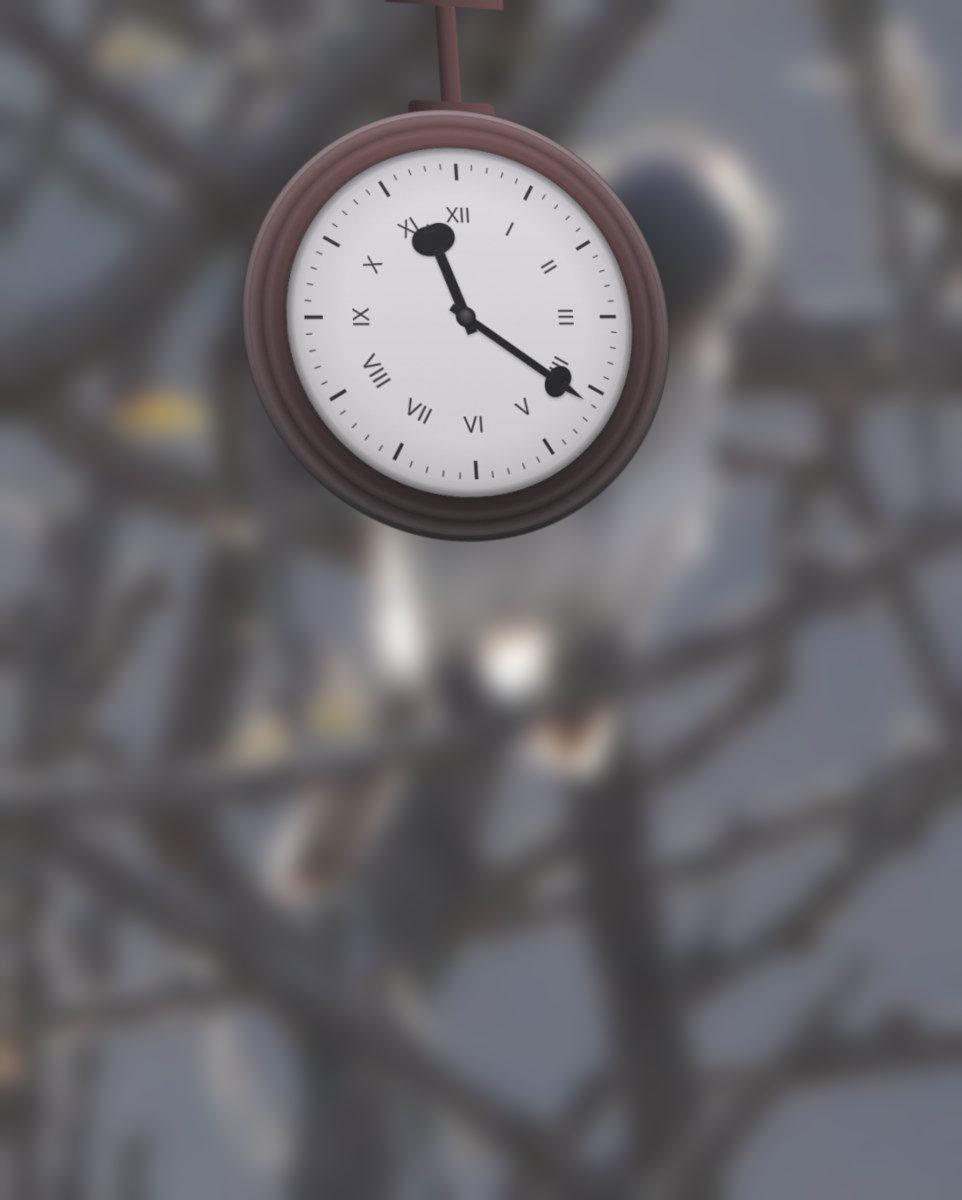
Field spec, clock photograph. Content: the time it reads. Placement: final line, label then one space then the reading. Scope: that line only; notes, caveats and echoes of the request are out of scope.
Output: 11:21
